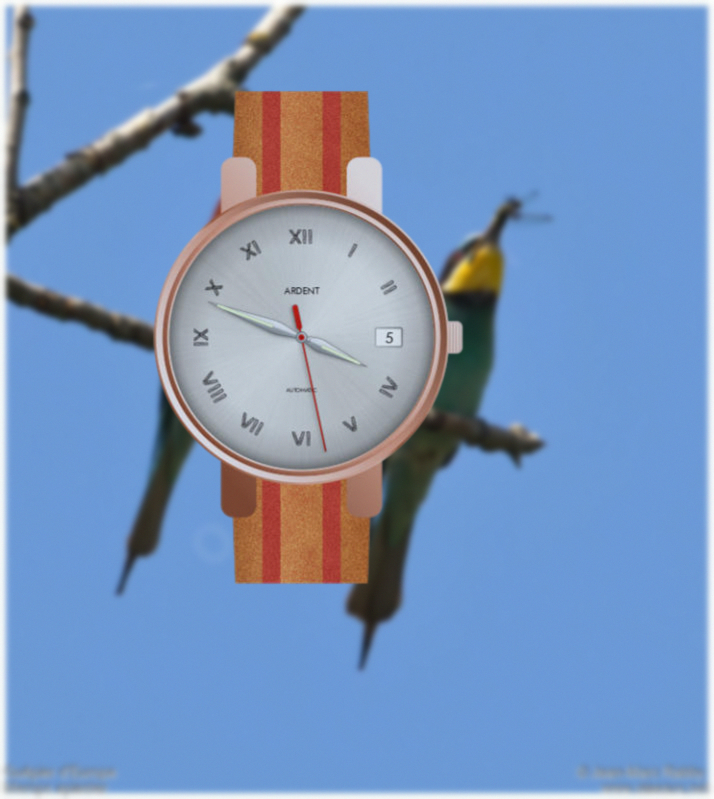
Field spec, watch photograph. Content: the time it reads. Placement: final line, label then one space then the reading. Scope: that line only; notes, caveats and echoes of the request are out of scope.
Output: 3:48:28
